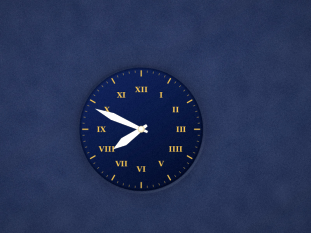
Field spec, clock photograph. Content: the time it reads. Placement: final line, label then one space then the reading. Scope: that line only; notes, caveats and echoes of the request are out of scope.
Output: 7:49
